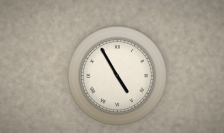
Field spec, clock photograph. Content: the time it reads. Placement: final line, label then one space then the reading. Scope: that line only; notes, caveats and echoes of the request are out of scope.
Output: 4:55
